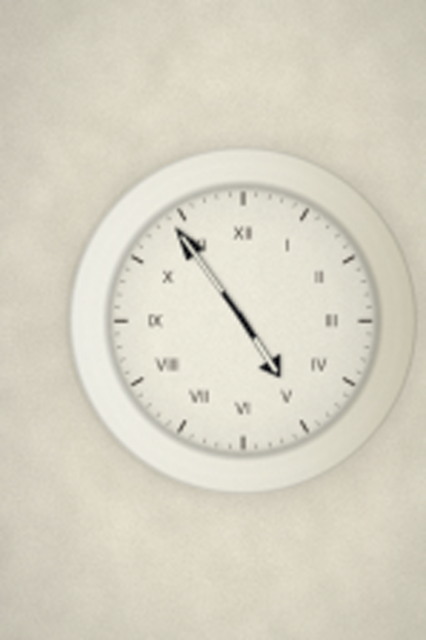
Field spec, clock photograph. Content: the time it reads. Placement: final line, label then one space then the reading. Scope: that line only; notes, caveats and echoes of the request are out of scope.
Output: 4:54
